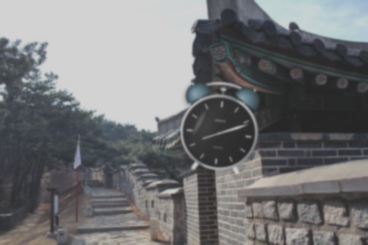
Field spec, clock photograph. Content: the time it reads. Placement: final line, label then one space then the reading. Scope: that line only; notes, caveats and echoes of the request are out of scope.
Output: 8:11
